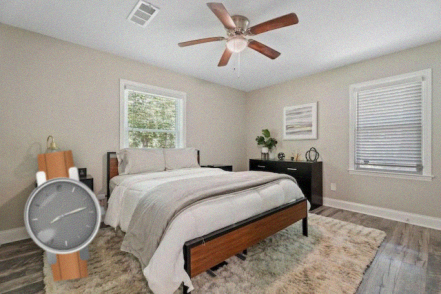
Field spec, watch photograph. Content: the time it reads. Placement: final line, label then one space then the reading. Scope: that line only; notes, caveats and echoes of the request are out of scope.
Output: 8:13
